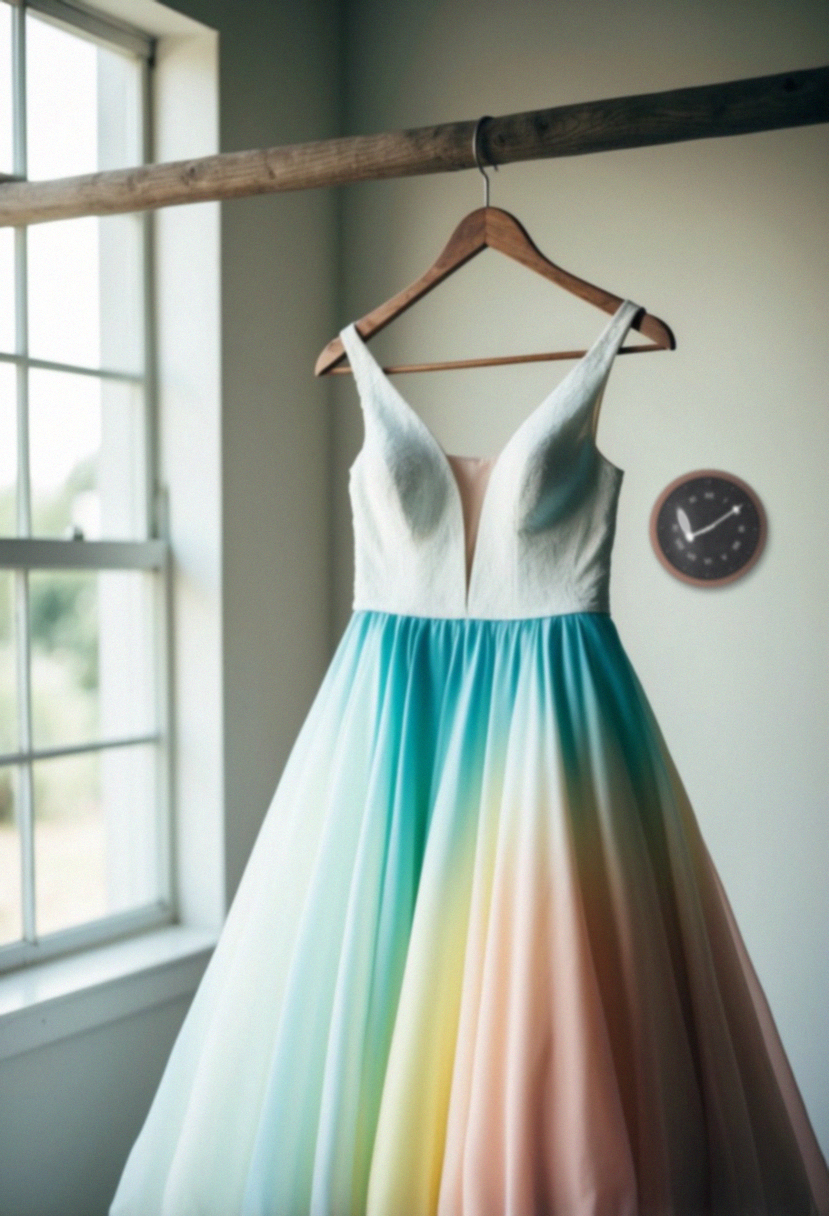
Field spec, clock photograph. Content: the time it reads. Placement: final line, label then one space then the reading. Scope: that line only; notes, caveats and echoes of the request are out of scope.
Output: 8:09
